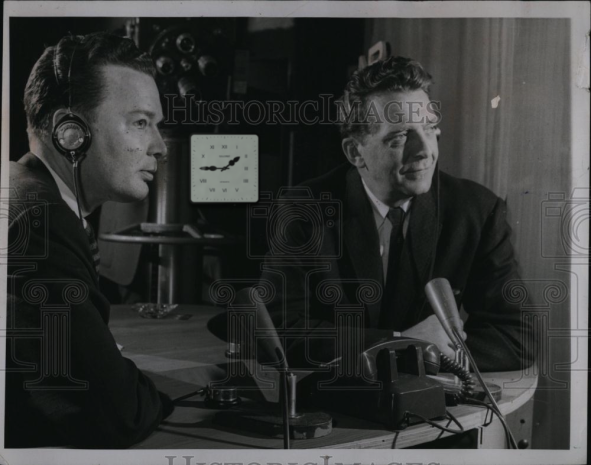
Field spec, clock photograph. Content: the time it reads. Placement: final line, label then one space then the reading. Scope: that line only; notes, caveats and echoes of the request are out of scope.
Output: 1:45
